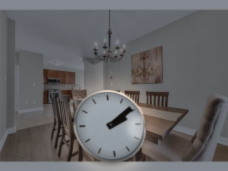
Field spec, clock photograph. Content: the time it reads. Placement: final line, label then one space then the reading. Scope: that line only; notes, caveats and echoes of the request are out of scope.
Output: 2:09
